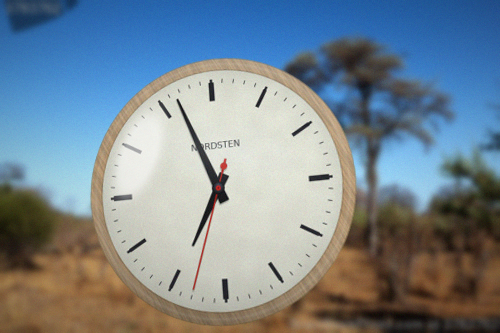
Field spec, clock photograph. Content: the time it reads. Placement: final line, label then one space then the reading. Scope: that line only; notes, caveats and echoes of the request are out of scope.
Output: 6:56:33
